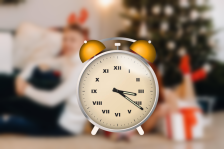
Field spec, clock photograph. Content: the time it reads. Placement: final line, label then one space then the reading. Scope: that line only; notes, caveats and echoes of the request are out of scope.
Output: 3:21
